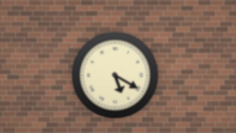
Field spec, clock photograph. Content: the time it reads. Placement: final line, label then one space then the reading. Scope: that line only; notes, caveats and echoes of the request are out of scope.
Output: 5:20
